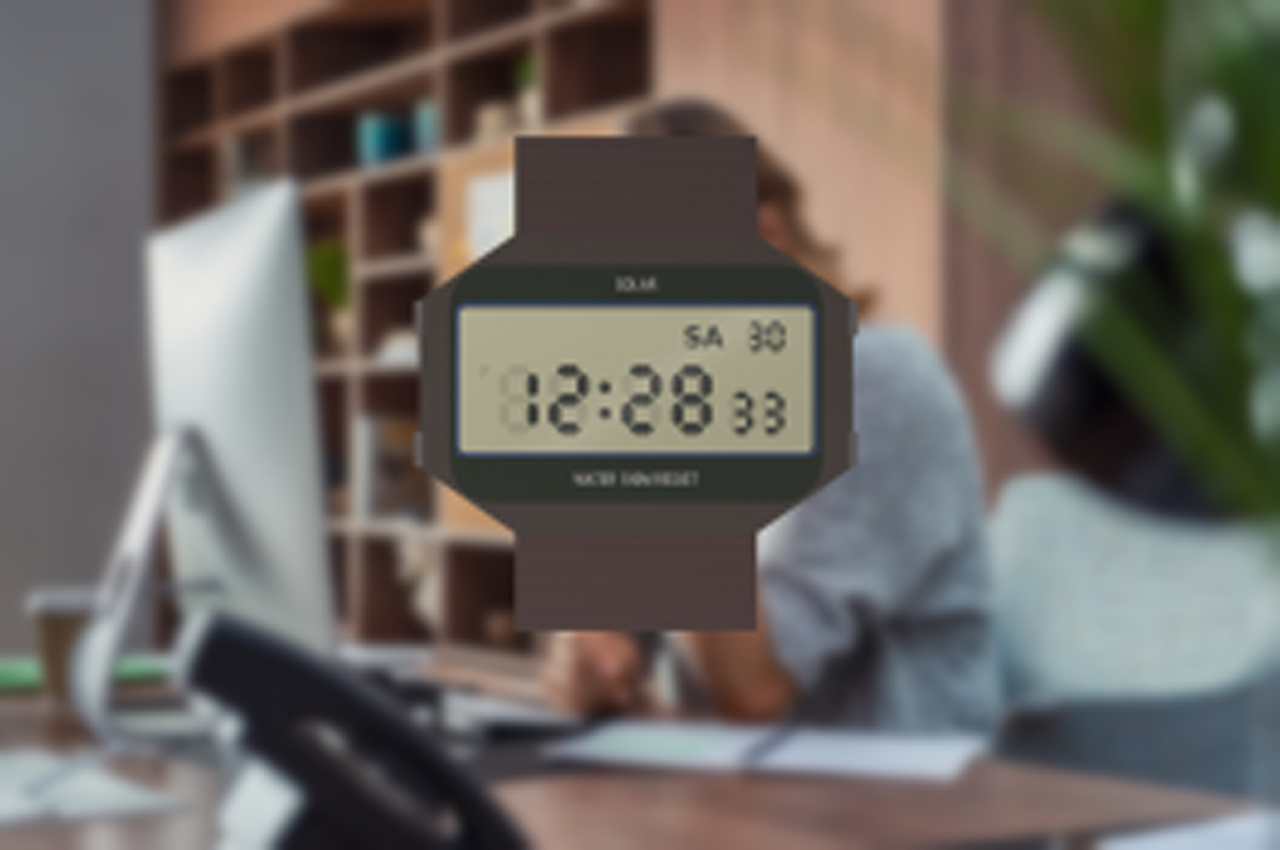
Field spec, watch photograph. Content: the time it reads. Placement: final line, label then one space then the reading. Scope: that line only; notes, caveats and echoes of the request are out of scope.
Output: 12:28:33
